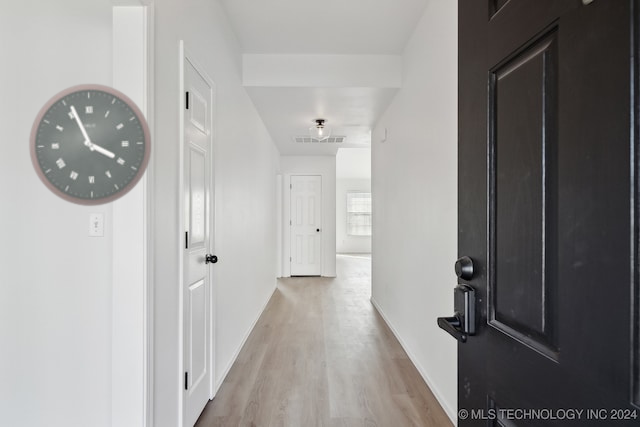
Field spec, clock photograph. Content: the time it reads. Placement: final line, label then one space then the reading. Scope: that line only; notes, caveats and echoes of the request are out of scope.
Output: 3:56
